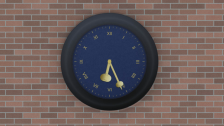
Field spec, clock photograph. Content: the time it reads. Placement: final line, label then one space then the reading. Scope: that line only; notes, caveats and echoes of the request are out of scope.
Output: 6:26
